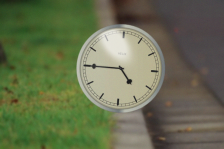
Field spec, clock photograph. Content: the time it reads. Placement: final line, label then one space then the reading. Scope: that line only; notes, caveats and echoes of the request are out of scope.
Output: 4:45
